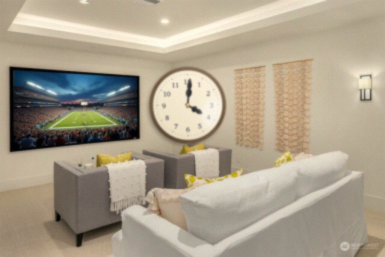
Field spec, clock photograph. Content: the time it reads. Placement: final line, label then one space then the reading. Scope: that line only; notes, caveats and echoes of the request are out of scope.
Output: 4:01
